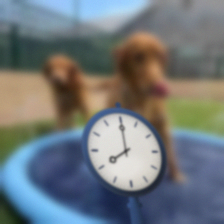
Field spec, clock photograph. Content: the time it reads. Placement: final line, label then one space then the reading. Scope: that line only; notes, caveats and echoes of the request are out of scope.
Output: 8:00
